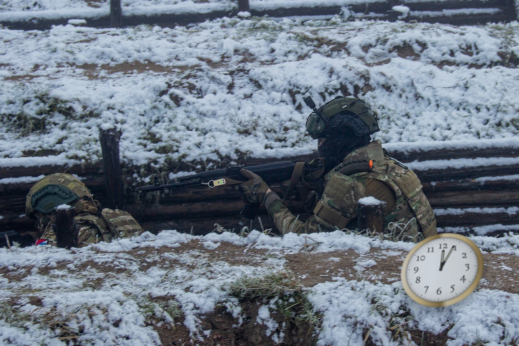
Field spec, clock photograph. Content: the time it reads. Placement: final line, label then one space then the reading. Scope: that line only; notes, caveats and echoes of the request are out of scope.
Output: 12:04
